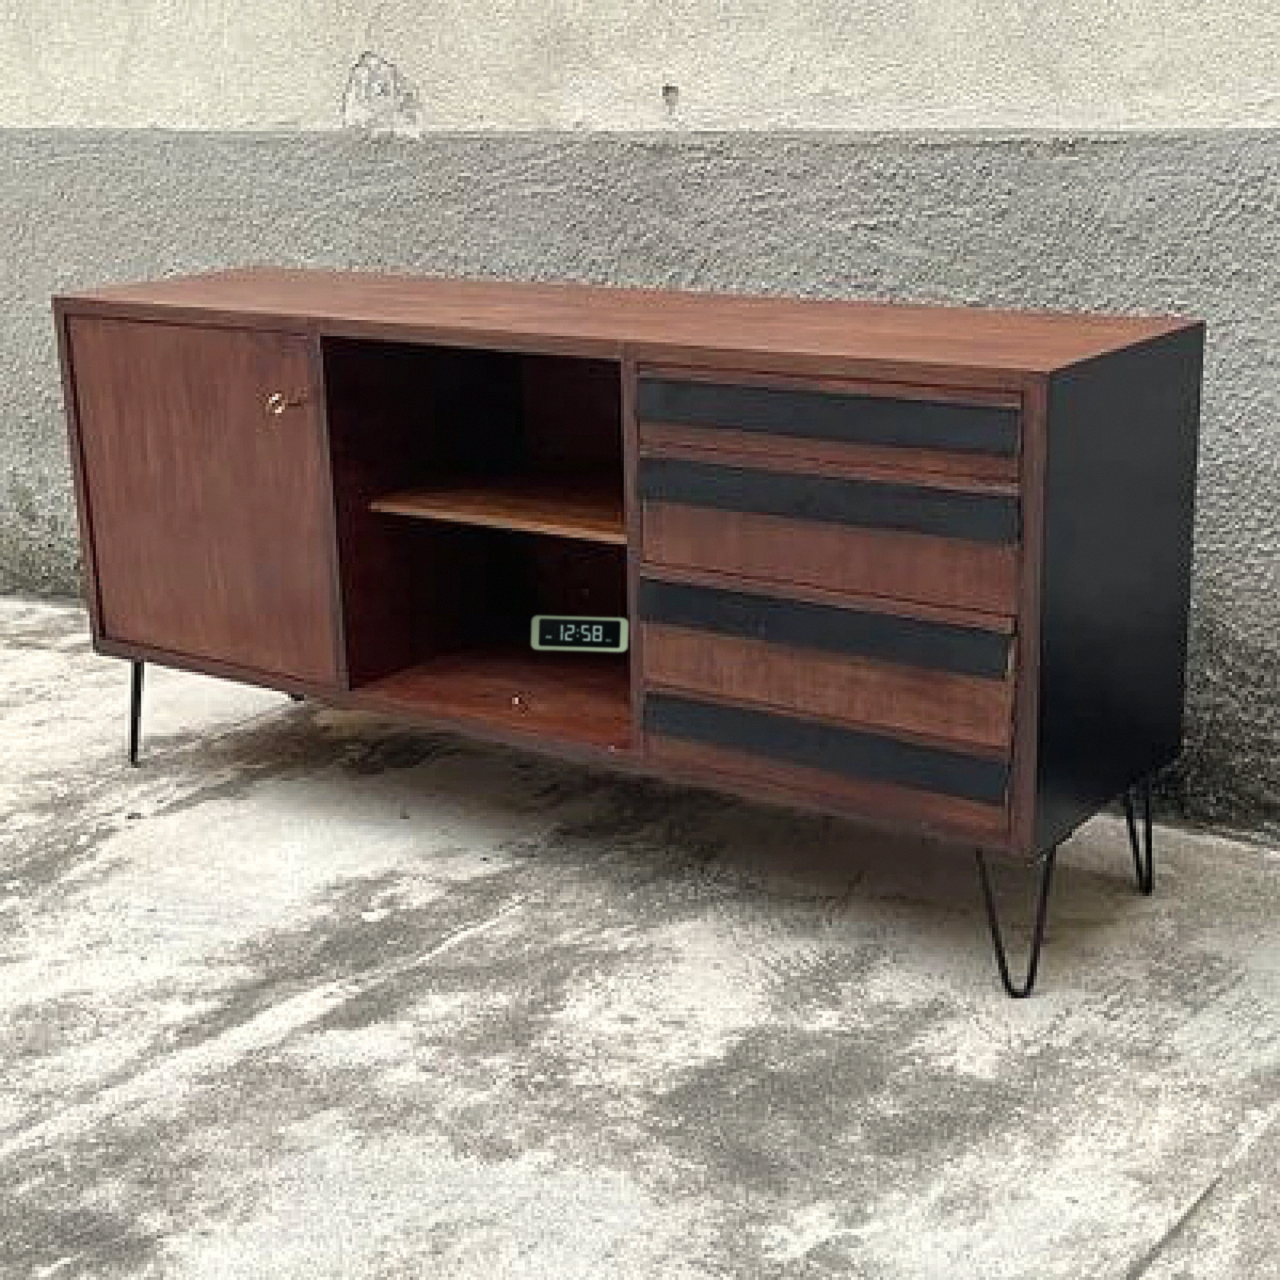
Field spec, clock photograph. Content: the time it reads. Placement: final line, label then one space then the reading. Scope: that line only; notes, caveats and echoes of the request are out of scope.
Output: 12:58
